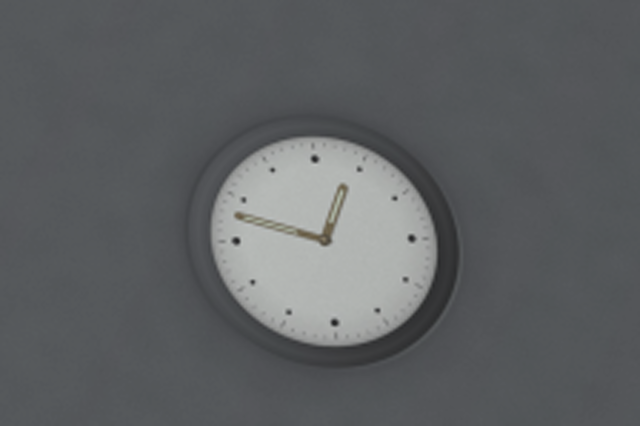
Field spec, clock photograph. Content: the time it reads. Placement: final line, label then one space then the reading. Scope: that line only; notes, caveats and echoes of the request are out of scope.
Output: 12:48
